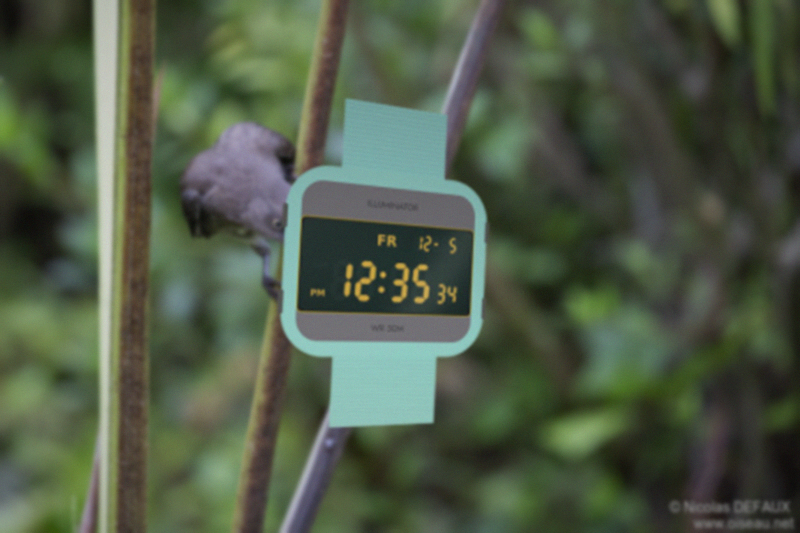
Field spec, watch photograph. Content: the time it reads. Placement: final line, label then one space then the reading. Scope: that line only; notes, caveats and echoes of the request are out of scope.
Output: 12:35:34
